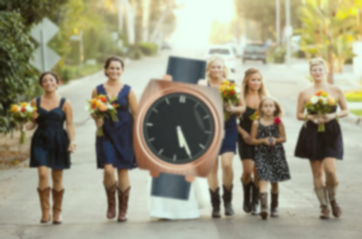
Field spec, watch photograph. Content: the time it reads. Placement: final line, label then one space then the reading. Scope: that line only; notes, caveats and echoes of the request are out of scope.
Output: 5:25
